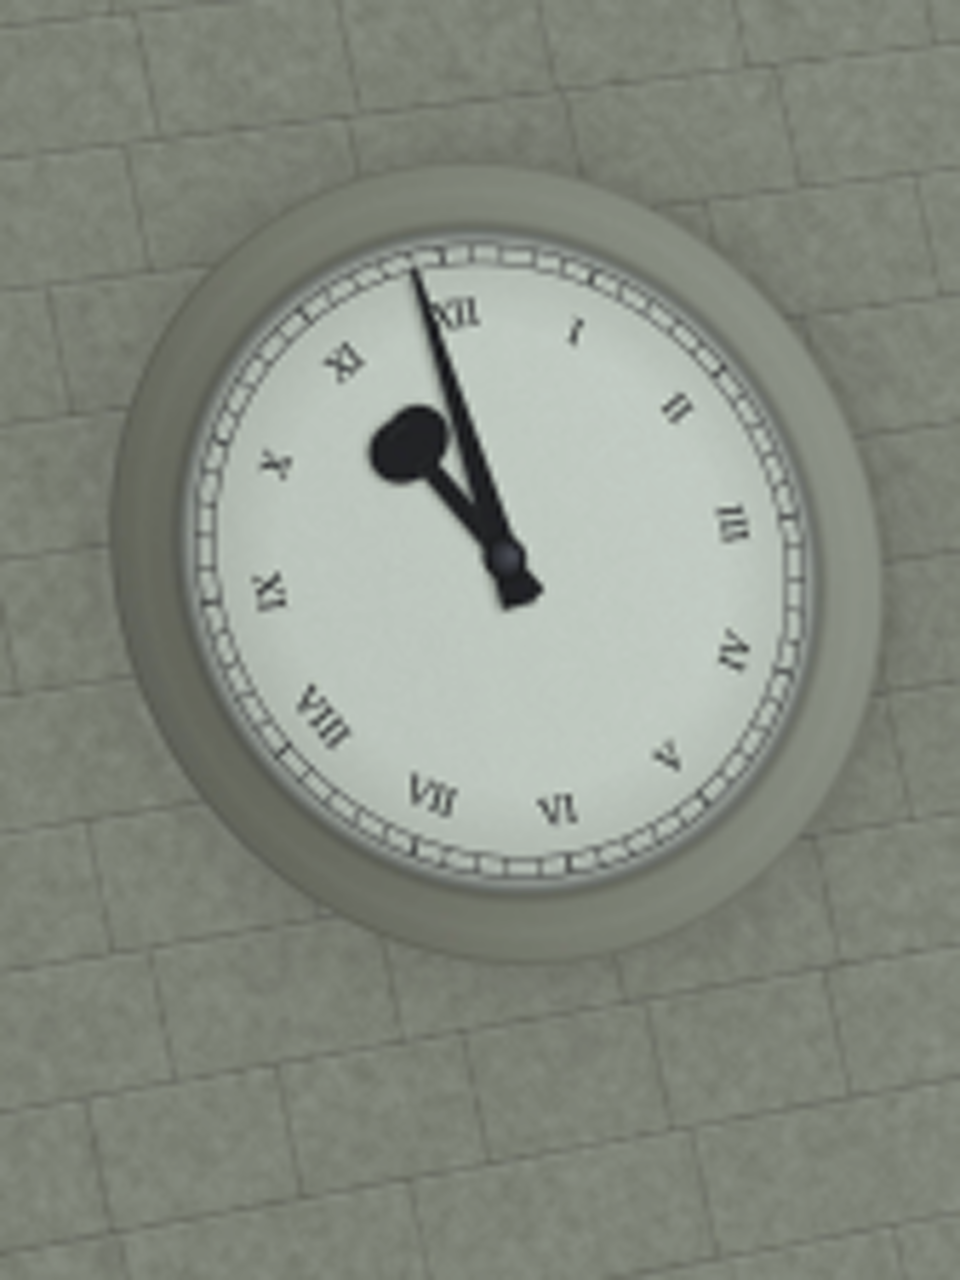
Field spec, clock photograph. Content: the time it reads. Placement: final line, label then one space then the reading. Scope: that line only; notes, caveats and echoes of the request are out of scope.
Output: 10:59
